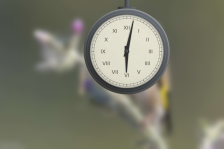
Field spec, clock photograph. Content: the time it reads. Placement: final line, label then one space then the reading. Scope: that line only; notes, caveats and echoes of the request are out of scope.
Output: 6:02
